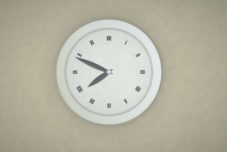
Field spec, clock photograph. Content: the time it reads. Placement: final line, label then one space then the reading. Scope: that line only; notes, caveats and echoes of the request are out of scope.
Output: 7:49
